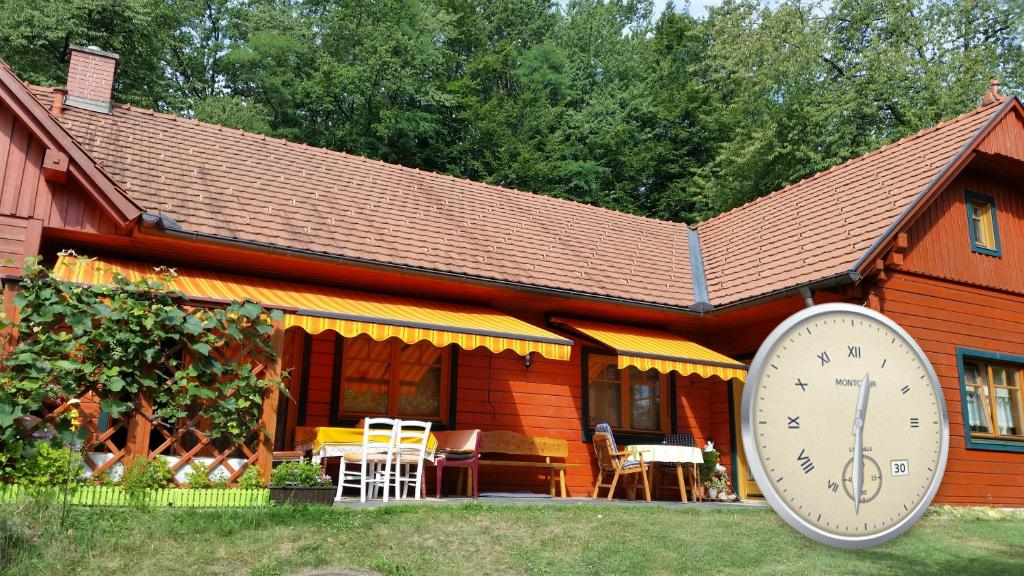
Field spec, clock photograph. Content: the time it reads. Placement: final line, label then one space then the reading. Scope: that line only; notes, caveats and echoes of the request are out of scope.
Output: 12:31
